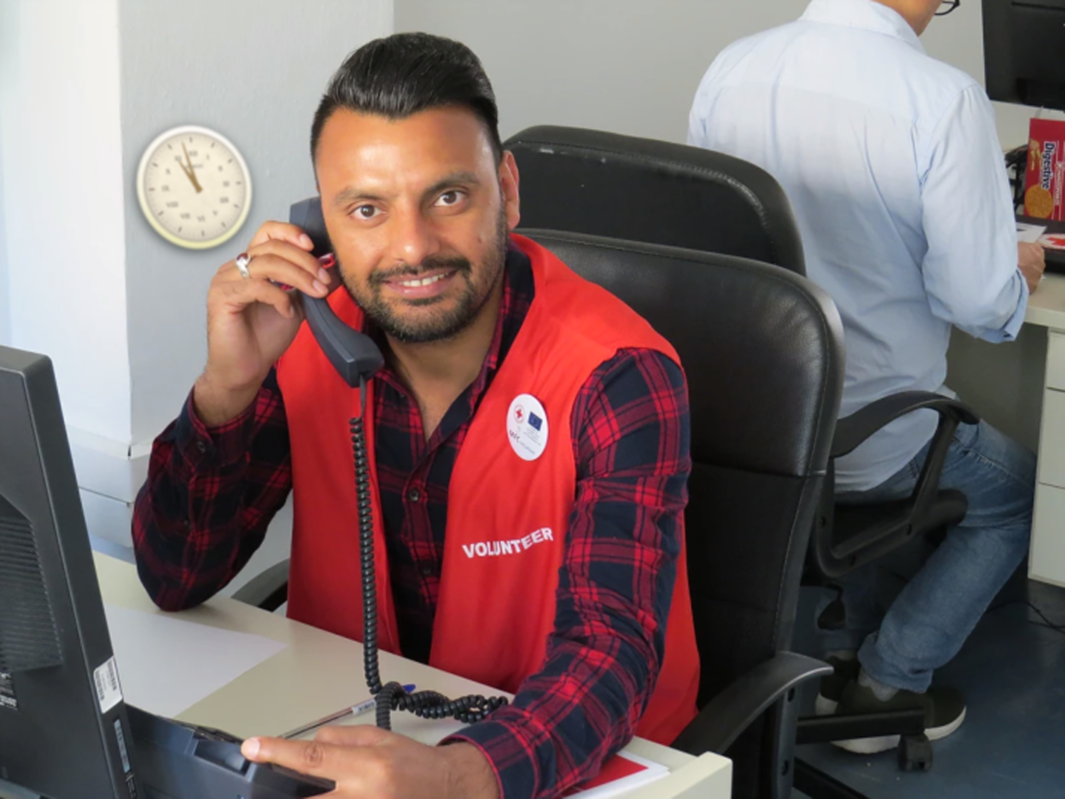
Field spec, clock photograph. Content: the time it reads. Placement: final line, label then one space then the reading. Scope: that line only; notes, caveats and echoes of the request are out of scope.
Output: 10:58
